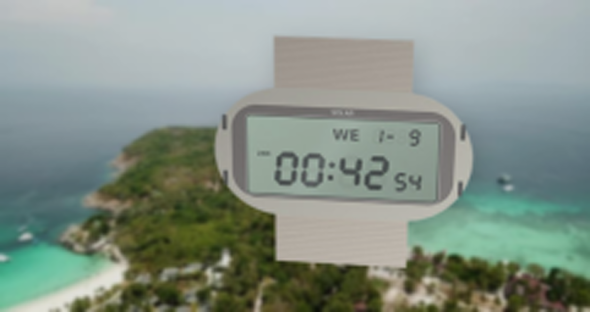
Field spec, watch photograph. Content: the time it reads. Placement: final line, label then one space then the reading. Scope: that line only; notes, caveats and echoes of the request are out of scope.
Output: 0:42:54
